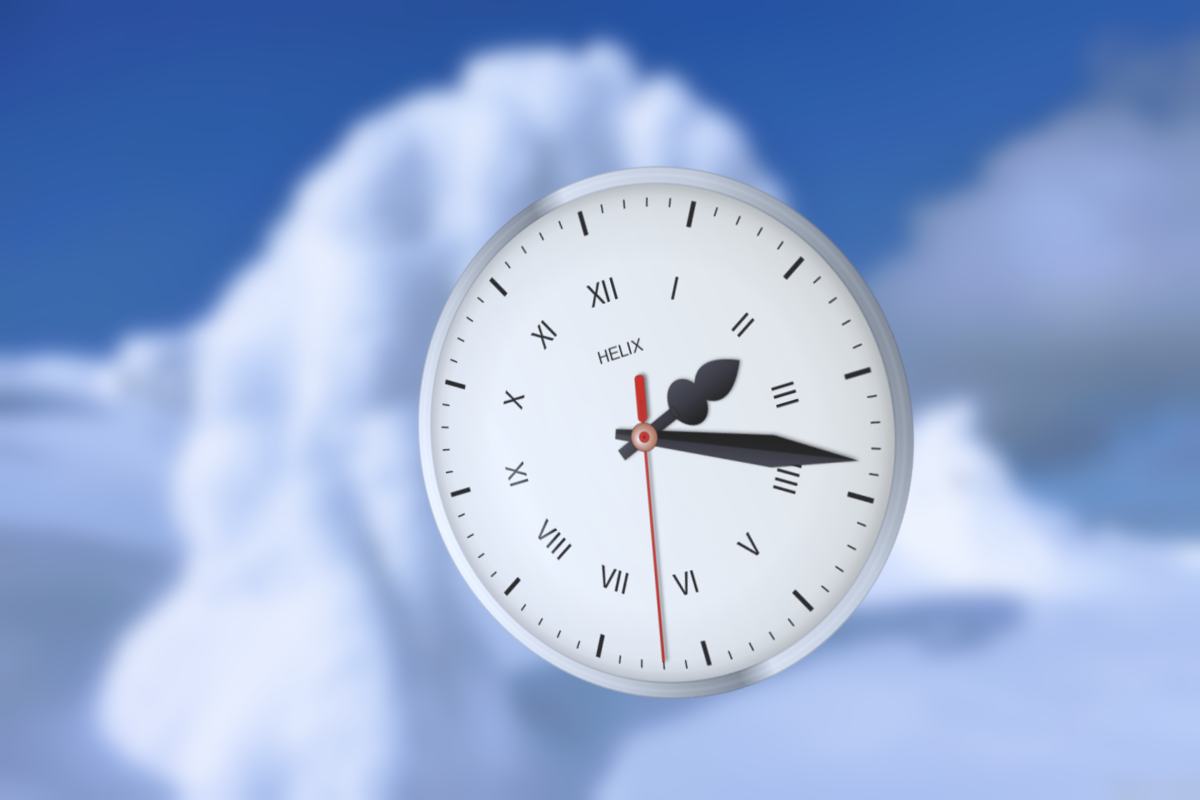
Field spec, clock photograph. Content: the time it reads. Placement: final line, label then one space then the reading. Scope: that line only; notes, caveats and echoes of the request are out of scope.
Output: 2:18:32
